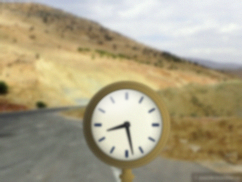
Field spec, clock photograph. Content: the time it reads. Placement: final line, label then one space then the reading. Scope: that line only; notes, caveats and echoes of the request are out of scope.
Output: 8:28
